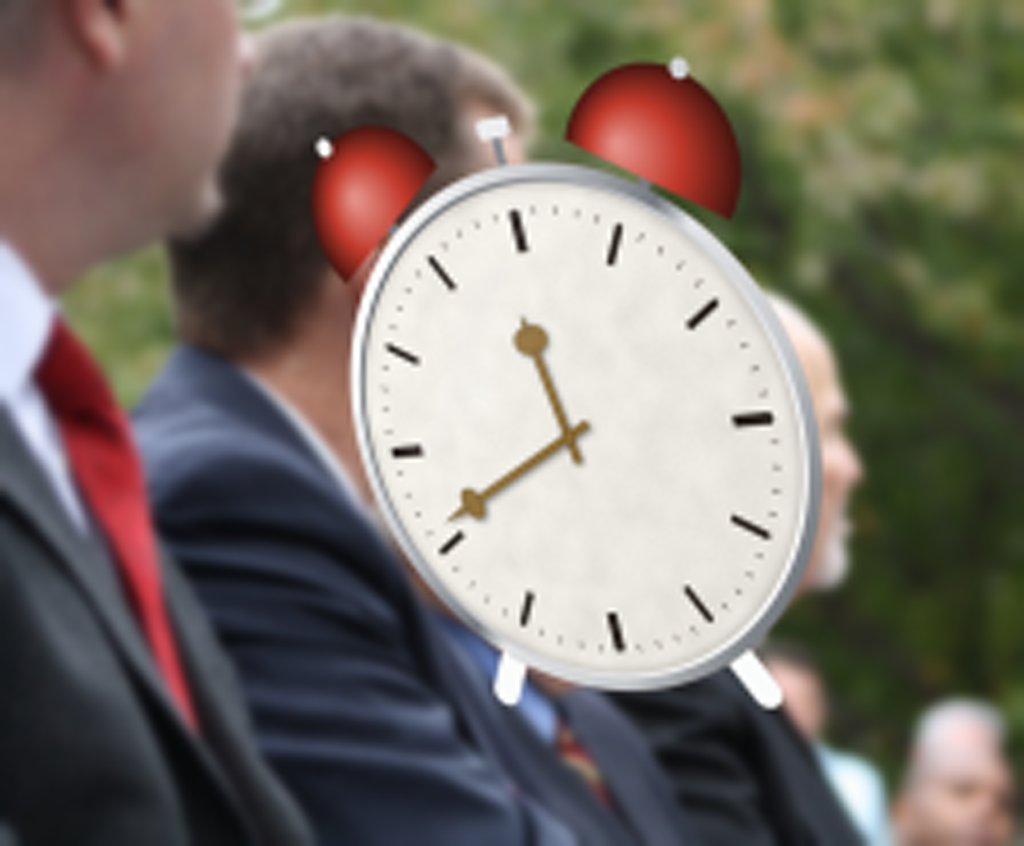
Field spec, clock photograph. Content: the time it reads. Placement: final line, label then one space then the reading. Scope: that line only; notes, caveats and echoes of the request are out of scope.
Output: 11:41
